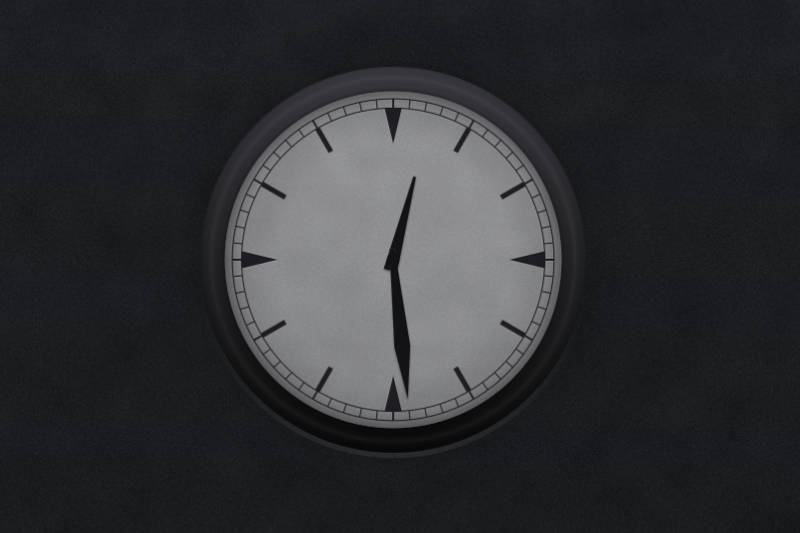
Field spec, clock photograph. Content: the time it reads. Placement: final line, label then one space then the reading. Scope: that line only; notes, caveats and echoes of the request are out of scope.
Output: 12:29
